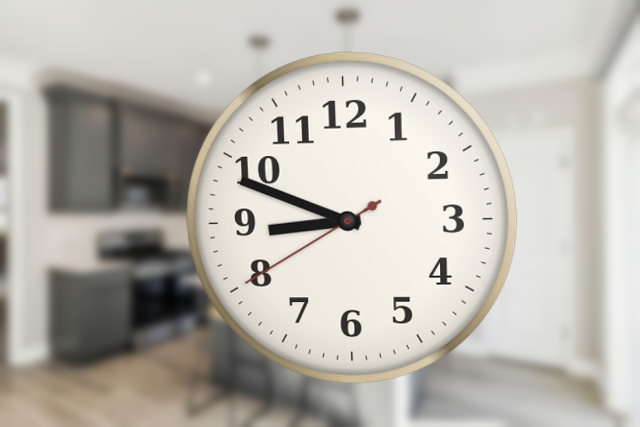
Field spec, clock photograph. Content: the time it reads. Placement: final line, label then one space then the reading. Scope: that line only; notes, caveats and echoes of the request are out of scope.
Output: 8:48:40
